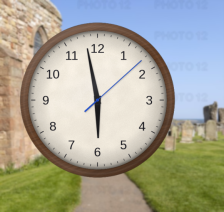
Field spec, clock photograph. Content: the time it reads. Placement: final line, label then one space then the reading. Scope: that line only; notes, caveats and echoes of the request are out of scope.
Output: 5:58:08
